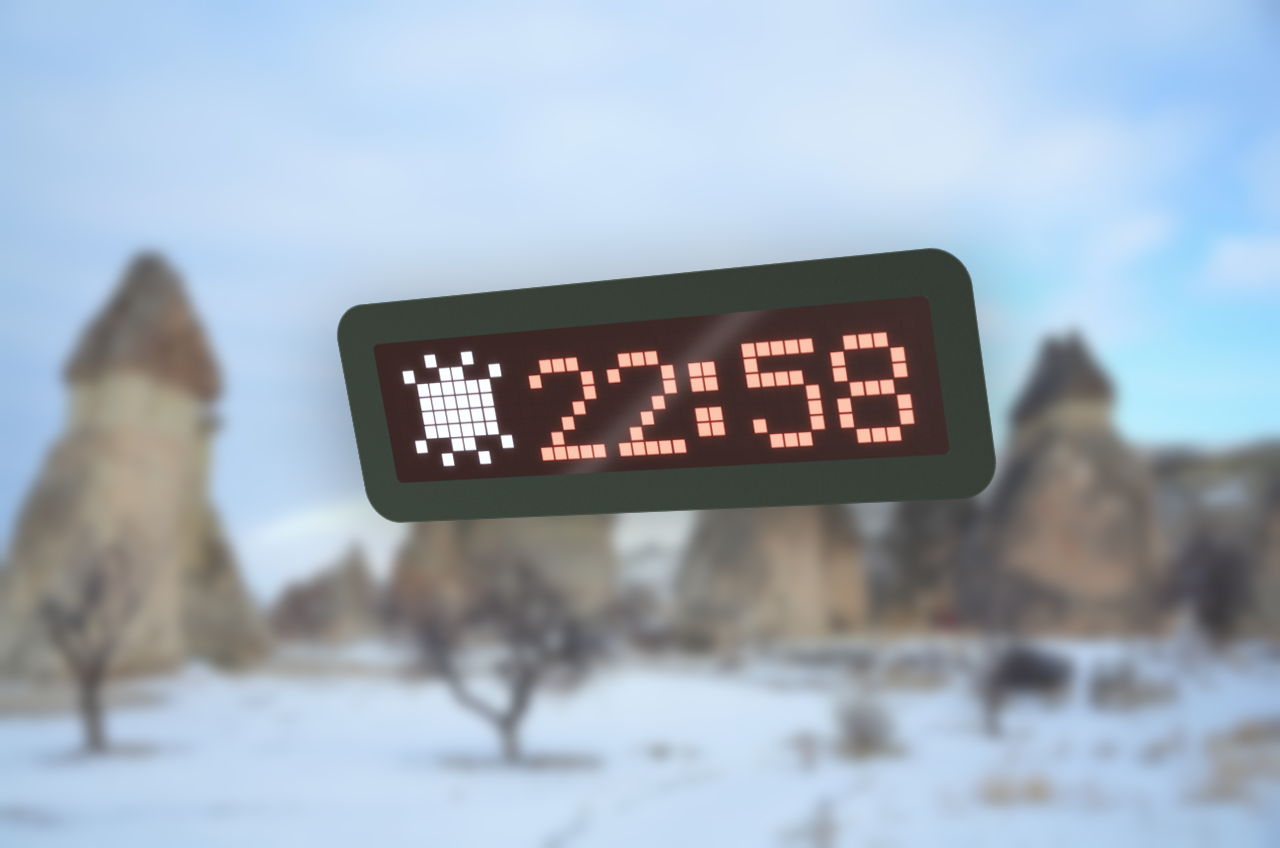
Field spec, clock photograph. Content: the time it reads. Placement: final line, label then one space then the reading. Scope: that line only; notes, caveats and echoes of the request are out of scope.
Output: 22:58
